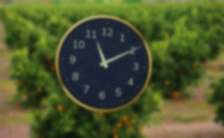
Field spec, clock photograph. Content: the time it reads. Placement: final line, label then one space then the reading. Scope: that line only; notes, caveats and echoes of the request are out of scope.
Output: 11:10
